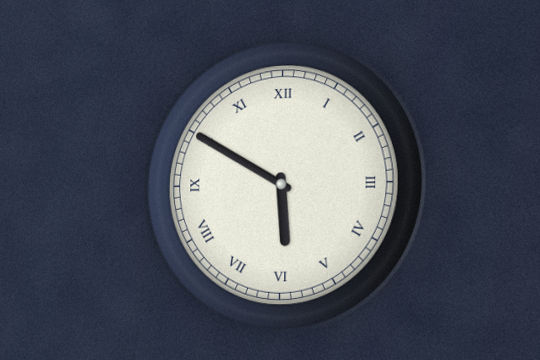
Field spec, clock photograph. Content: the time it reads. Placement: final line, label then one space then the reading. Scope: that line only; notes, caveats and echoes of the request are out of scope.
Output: 5:50
